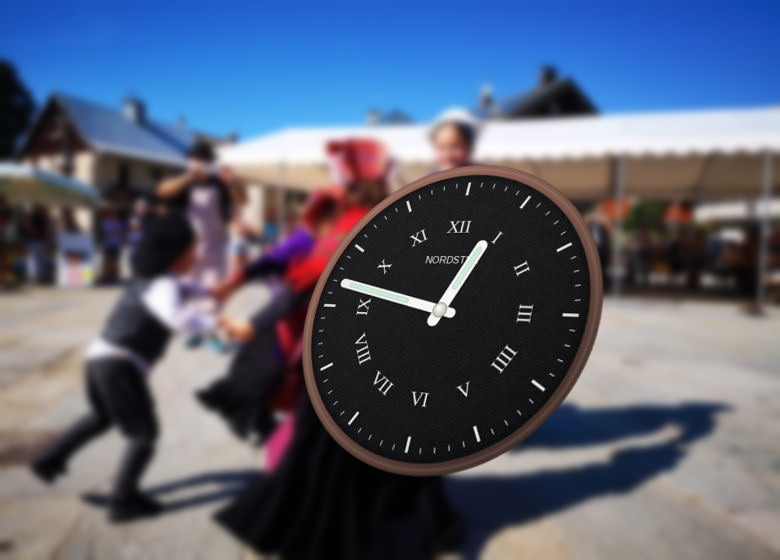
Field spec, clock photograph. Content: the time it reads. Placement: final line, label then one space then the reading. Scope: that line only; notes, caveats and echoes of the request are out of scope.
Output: 12:47
